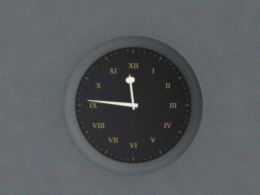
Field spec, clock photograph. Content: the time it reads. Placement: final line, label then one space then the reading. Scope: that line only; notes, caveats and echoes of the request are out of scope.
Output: 11:46
